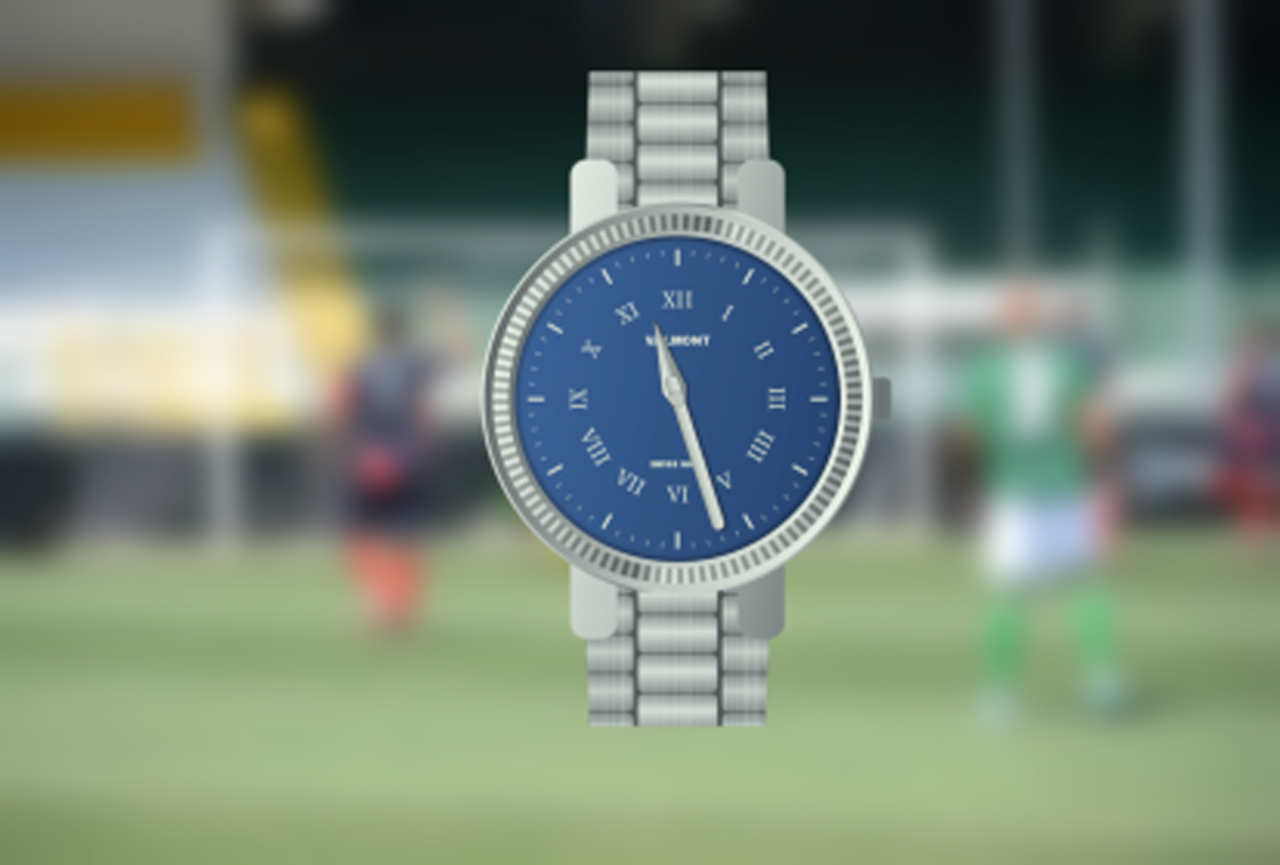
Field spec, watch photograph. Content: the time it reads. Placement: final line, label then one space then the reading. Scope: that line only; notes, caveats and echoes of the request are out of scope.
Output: 11:27
